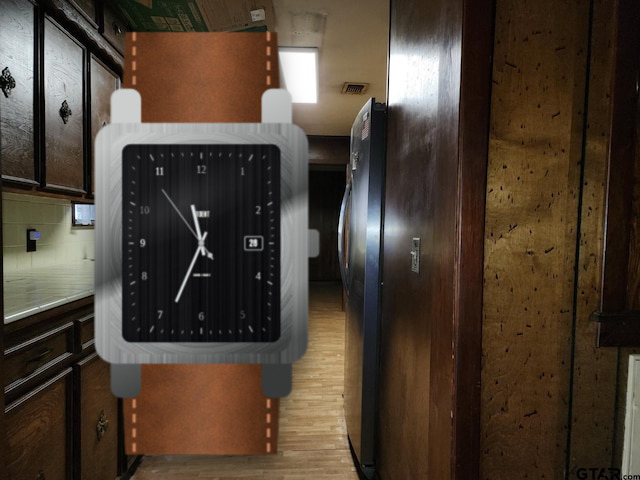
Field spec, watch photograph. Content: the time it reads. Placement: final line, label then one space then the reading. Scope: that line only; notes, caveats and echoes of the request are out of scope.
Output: 11:33:54
